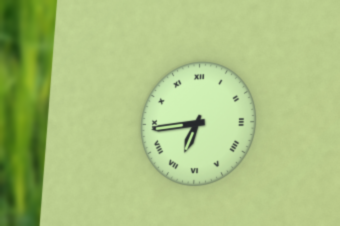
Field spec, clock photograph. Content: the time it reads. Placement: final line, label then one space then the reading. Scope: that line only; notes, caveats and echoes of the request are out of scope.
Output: 6:44
